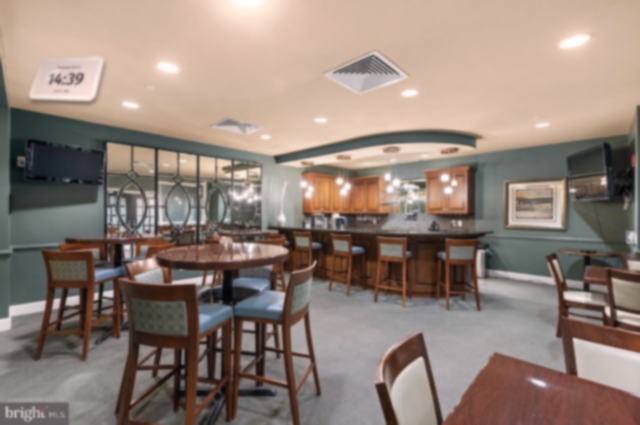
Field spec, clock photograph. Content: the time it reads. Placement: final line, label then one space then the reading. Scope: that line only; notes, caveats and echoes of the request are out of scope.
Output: 14:39
